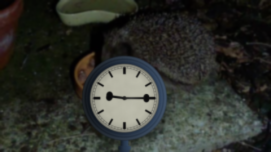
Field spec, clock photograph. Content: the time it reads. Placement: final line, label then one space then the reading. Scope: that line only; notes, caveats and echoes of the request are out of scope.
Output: 9:15
